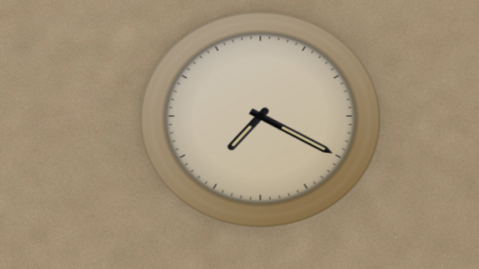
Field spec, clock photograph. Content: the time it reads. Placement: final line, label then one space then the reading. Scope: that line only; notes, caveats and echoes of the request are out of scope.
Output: 7:20
